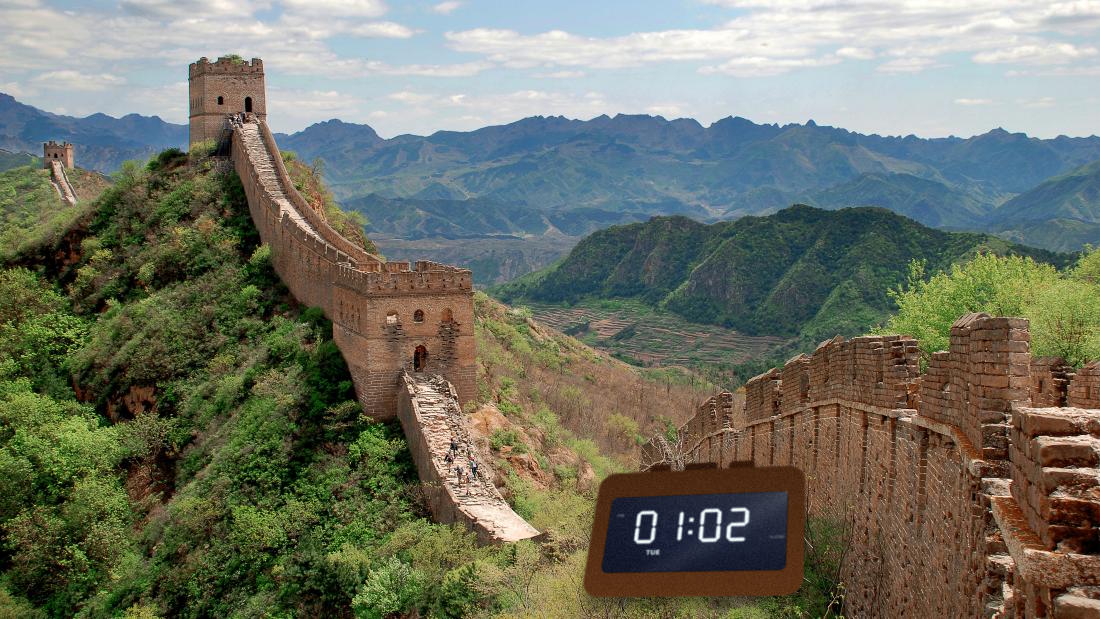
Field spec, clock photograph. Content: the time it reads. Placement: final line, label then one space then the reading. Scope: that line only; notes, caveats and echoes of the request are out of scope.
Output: 1:02
